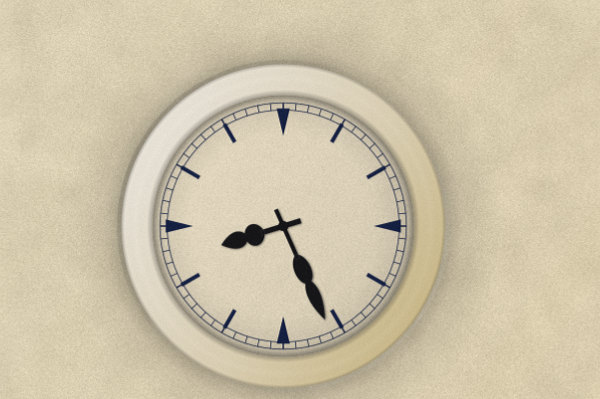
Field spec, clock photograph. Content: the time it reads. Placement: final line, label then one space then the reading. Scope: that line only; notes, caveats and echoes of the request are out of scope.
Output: 8:26
